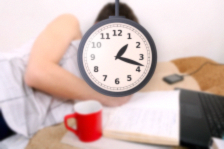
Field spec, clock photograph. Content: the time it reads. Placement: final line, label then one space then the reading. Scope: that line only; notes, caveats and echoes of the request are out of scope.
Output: 1:18
